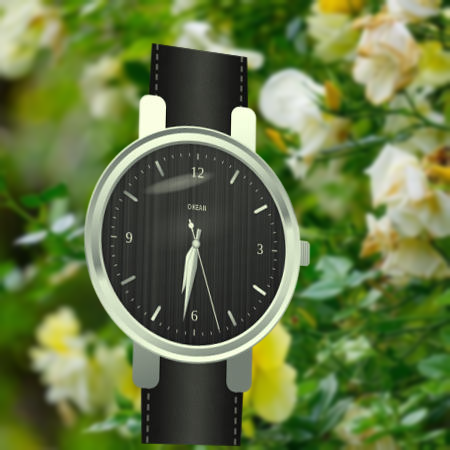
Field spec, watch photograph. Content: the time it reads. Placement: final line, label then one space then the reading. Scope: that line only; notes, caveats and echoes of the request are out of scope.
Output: 6:31:27
